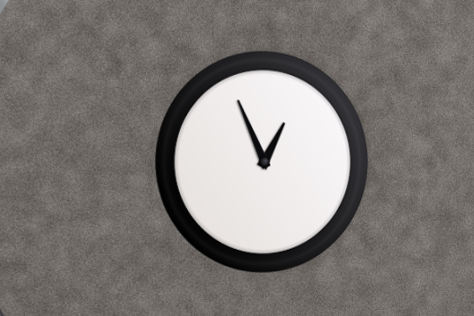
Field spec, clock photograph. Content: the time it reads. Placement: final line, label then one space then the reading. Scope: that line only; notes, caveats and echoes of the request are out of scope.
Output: 12:56
